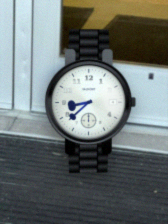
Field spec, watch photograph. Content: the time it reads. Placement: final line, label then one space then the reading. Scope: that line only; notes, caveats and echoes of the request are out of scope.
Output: 8:38
